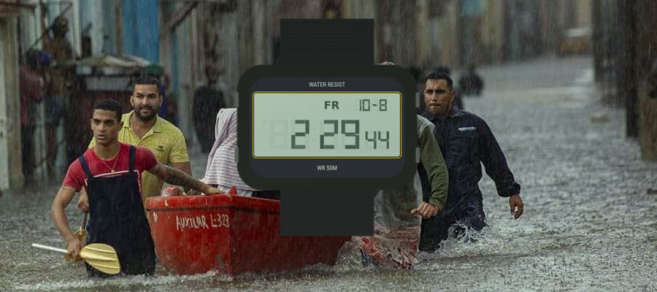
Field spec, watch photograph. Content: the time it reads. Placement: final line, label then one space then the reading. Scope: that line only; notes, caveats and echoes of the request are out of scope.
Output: 2:29:44
